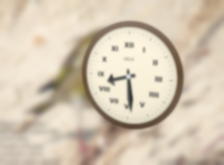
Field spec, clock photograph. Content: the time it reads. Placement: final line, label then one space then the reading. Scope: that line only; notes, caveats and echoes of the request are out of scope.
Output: 8:29
